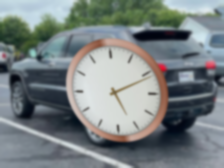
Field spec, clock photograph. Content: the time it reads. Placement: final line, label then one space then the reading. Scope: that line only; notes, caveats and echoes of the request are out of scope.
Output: 5:11
